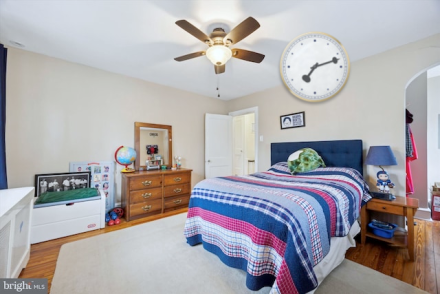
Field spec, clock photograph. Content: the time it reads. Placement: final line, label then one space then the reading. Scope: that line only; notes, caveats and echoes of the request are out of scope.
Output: 7:12
